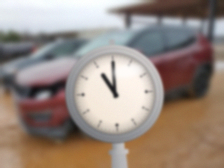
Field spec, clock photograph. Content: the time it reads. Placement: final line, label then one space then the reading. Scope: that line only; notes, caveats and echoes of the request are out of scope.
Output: 11:00
